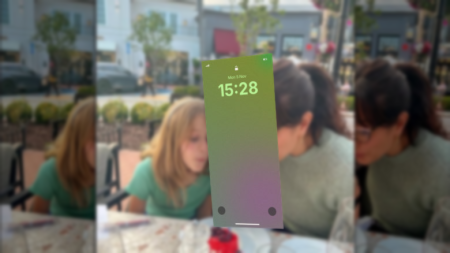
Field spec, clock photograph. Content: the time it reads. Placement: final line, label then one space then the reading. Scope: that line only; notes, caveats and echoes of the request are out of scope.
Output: 15:28
